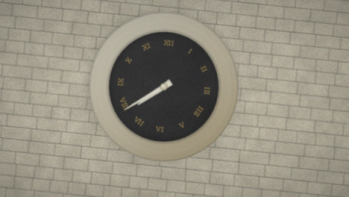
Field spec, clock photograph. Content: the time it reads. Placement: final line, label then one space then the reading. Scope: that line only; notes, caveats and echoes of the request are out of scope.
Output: 7:39
